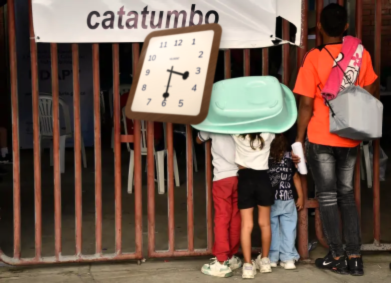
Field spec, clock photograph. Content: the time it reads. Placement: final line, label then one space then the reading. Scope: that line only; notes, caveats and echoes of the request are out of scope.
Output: 3:30
